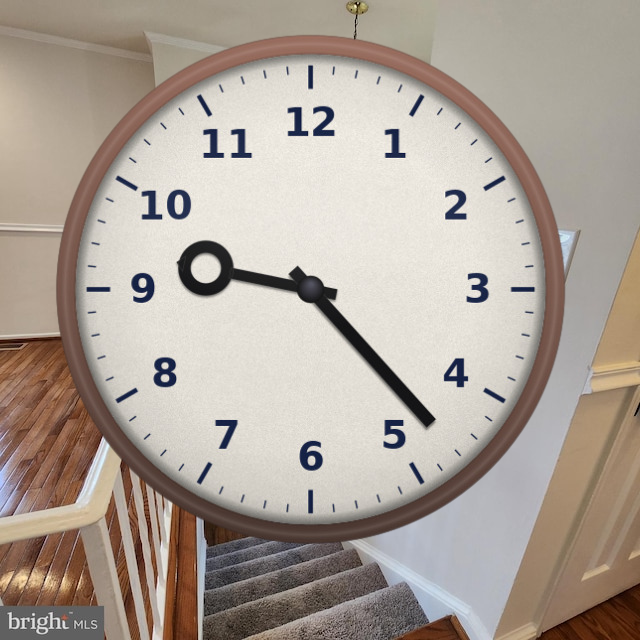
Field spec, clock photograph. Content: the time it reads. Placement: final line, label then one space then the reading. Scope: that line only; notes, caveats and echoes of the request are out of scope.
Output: 9:23
